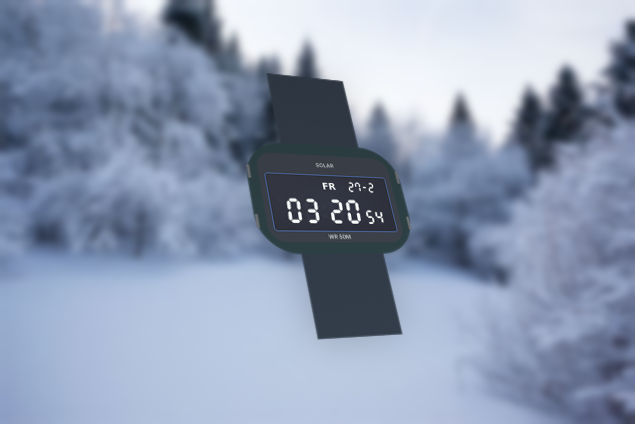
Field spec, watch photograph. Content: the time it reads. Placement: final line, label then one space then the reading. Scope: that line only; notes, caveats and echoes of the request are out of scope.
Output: 3:20:54
